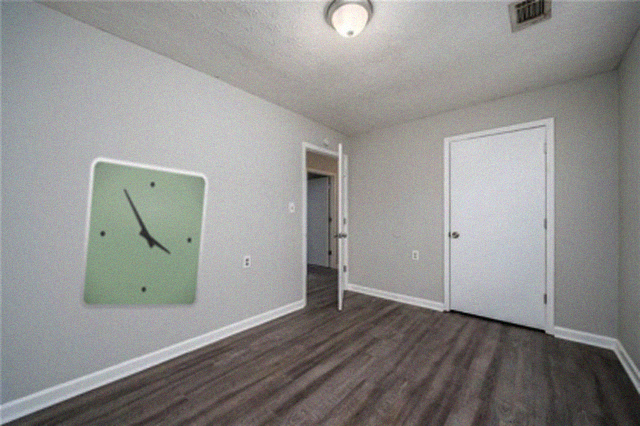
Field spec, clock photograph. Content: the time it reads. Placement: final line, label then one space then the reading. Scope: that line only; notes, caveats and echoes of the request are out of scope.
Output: 3:54
